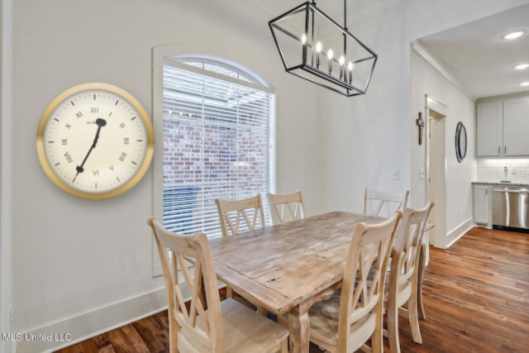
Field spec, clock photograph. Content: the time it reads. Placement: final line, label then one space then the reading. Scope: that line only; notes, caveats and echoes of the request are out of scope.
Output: 12:35
